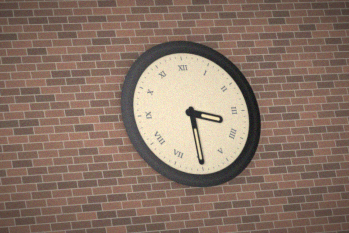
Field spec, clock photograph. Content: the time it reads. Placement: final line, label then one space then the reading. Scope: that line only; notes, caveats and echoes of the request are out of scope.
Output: 3:30
